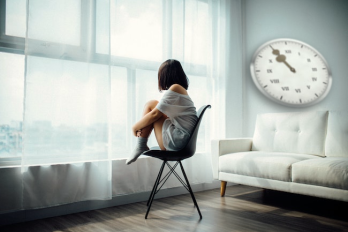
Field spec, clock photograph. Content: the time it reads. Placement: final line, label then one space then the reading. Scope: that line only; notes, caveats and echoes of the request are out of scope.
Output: 10:55
